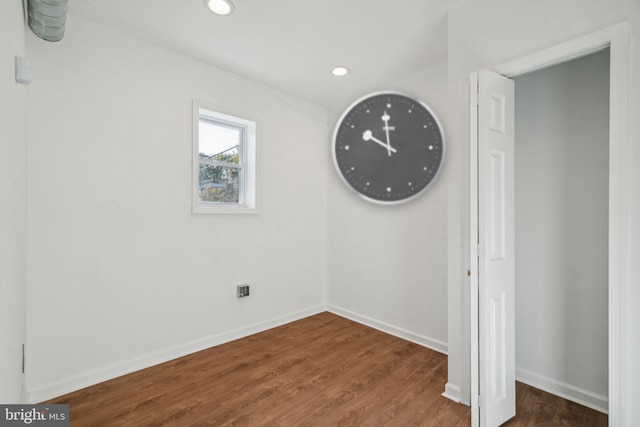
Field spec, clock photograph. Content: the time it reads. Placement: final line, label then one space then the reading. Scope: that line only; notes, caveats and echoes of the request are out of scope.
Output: 9:59
